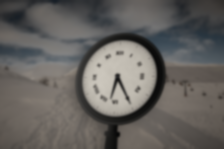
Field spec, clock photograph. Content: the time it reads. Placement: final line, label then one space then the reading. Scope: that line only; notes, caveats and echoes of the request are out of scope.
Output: 6:25
